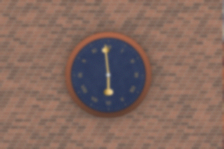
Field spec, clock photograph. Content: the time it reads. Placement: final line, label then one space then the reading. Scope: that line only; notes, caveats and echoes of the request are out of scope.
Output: 5:59
